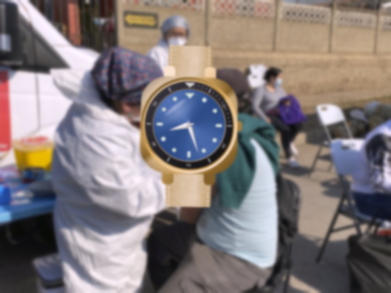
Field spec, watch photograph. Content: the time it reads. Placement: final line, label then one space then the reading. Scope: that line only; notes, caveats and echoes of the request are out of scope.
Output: 8:27
